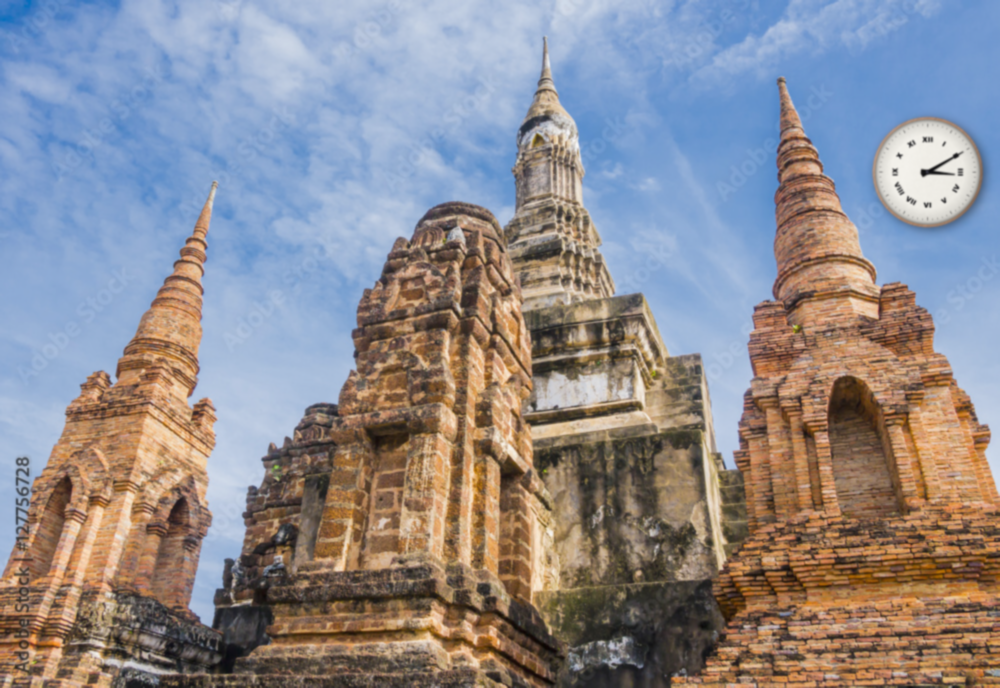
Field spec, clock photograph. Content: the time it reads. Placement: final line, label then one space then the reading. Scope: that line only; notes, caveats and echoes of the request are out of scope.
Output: 3:10
